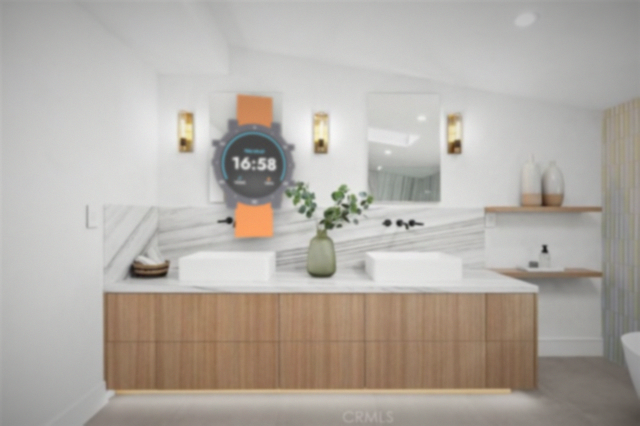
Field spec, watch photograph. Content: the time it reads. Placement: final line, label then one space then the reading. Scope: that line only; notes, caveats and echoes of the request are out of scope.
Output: 16:58
